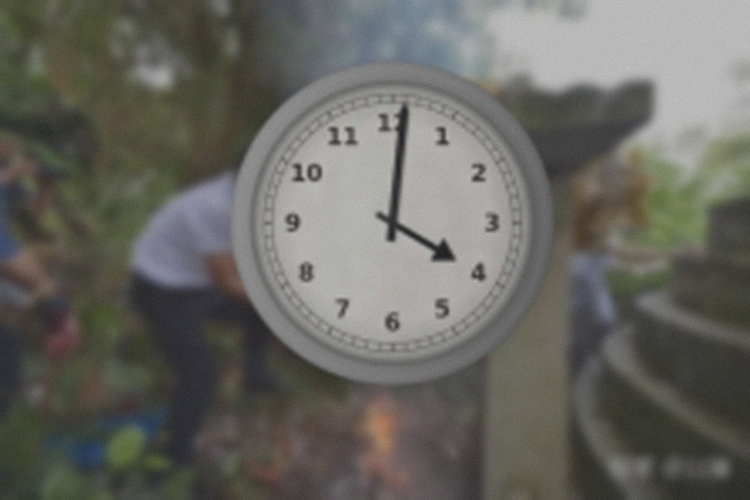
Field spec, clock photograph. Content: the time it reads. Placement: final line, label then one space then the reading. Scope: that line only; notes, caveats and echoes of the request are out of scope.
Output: 4:01
